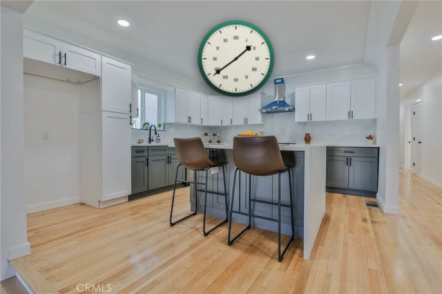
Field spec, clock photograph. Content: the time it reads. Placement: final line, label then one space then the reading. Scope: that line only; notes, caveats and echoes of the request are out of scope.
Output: 1:39
